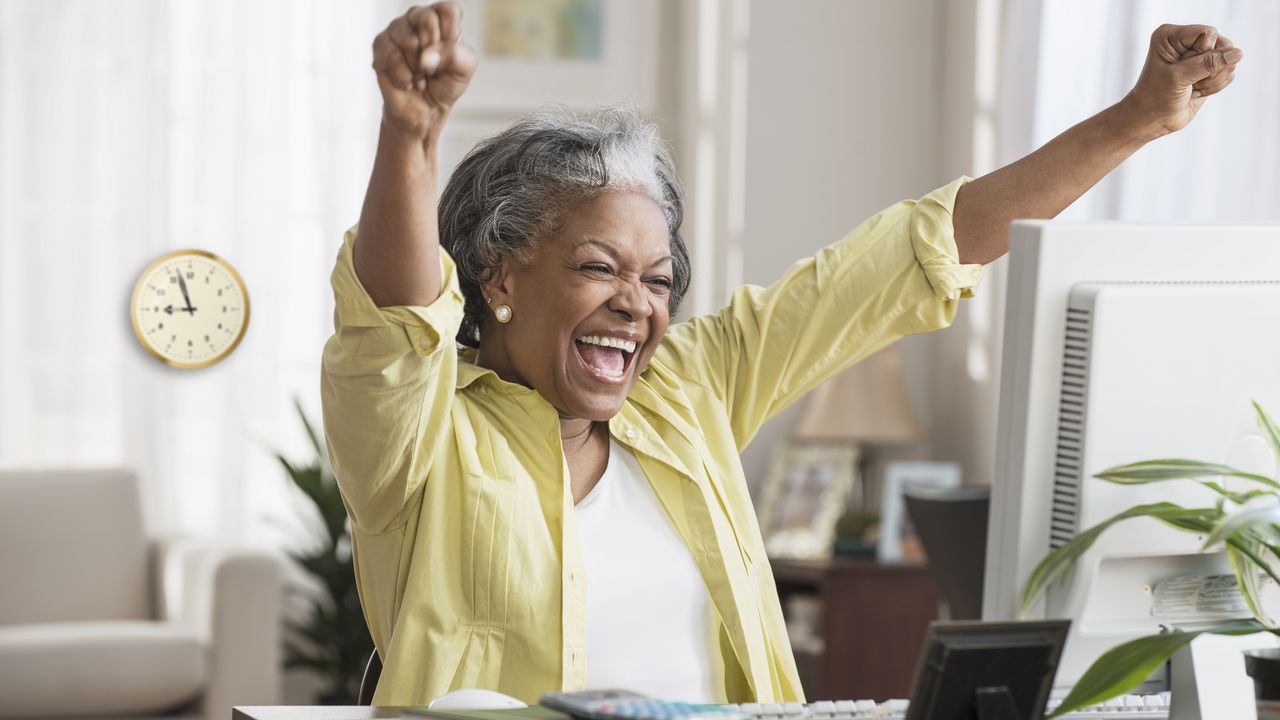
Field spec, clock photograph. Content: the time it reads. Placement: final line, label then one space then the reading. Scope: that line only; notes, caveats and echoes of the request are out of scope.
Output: 8:57
